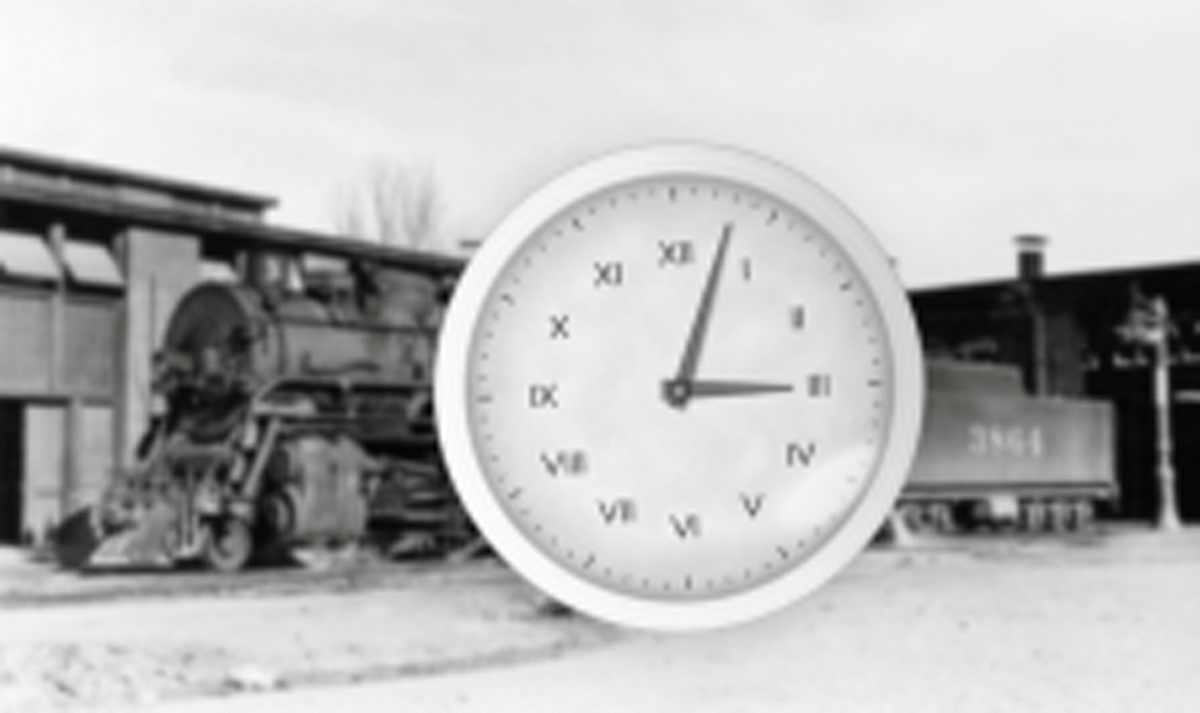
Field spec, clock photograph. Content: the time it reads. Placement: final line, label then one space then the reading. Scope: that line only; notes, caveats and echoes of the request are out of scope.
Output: 3:03
